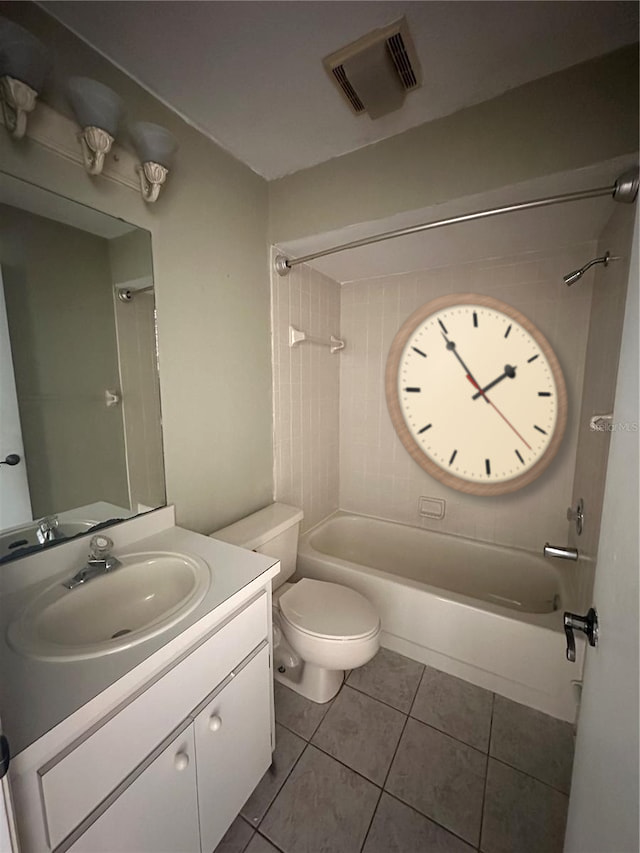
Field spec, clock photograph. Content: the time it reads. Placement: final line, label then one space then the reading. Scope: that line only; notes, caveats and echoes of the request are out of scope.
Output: 1:54:23
